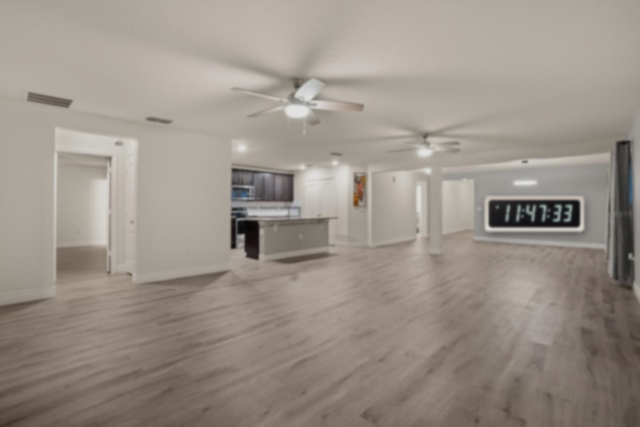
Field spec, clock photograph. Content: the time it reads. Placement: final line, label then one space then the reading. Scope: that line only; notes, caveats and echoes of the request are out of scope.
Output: 11:47:33
